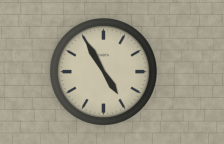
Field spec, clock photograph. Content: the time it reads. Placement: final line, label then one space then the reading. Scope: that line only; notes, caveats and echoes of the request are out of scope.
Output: 4:55
